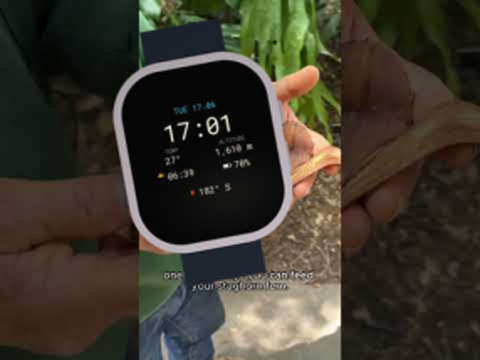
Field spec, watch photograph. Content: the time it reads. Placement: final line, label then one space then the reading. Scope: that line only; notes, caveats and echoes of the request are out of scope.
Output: 17:01
